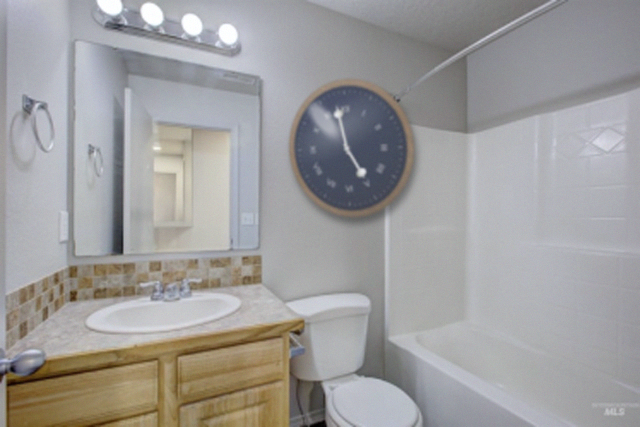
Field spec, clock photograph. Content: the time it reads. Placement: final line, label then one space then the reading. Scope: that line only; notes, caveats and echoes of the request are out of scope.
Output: 4:58
